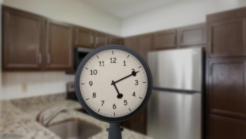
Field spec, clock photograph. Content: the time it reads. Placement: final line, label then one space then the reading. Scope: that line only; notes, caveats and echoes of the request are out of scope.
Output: 5:11
